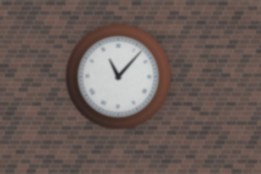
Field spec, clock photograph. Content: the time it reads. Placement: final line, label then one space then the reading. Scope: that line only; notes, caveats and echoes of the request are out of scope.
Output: 11:07
